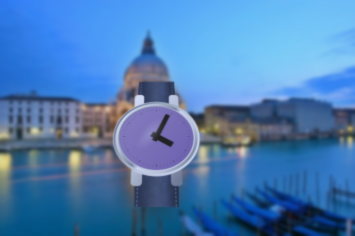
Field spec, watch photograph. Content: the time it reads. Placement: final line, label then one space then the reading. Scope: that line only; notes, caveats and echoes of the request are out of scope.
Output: 4:04
